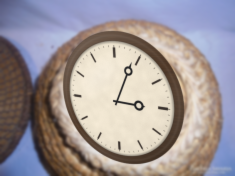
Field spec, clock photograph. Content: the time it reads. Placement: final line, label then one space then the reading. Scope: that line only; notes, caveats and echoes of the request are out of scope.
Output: 3:04
